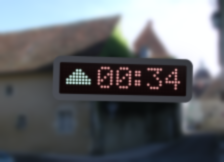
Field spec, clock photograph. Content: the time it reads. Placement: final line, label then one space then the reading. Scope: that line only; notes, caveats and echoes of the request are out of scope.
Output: 0:34
